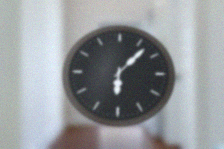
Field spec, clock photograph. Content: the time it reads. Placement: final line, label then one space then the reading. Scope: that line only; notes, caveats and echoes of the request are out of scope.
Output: 6:07
